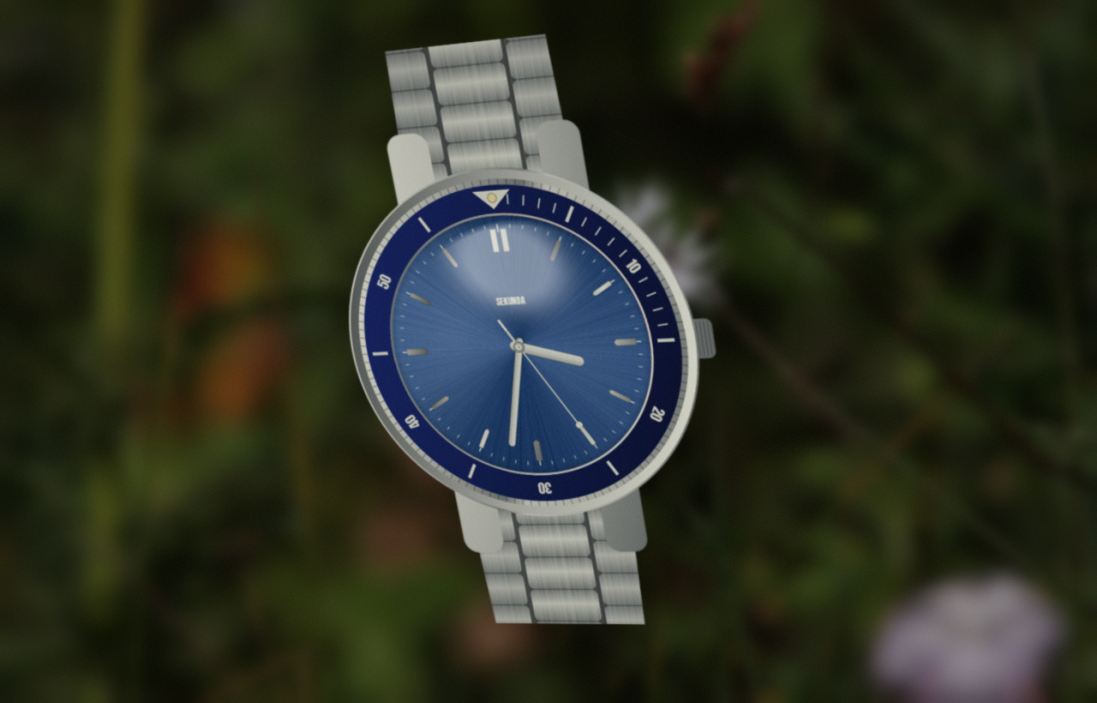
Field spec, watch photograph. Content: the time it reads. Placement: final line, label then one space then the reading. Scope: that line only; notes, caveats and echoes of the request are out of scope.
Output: 3:32:25
